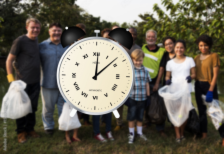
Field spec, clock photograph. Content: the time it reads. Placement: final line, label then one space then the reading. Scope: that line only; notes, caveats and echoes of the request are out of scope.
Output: 12:08
